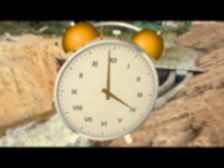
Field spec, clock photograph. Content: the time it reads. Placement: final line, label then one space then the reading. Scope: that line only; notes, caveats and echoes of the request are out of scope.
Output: 3:59
